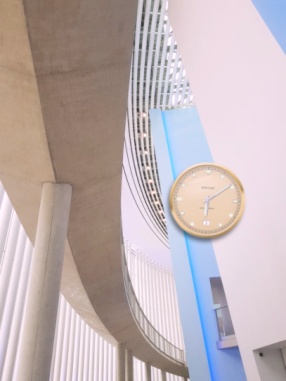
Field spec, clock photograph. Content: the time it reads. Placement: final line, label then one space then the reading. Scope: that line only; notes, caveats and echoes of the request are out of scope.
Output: 6:09
